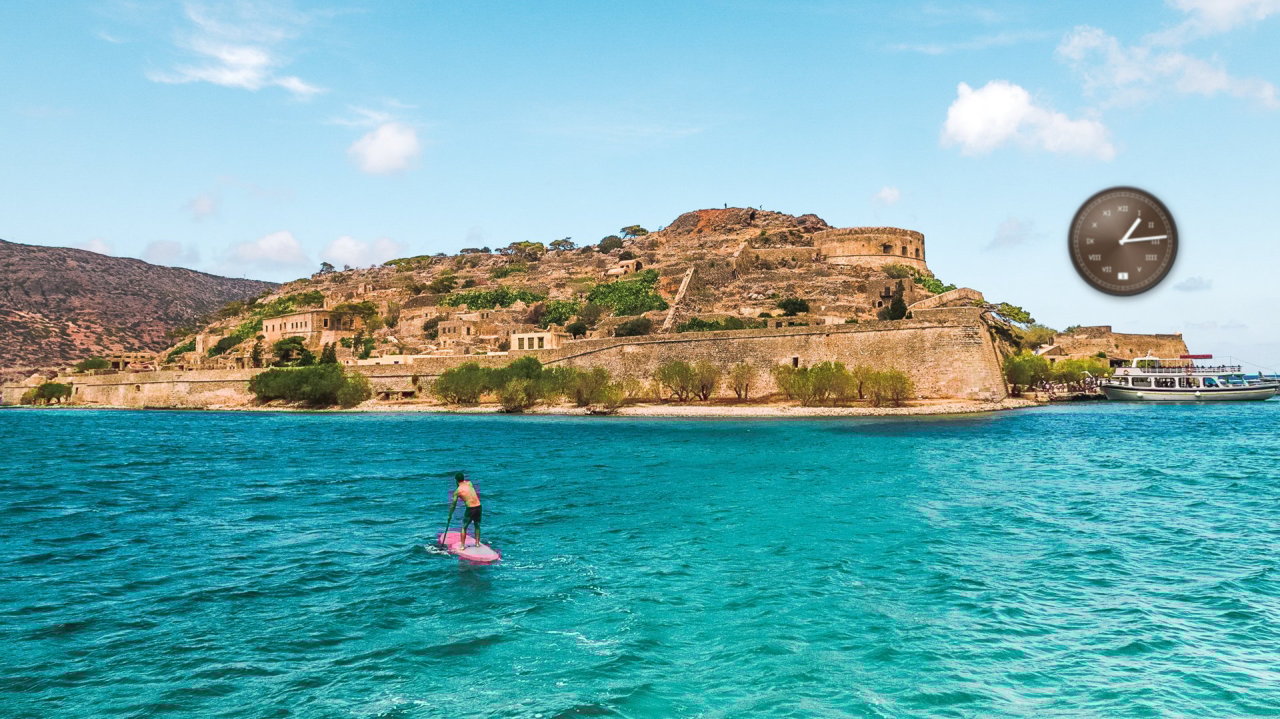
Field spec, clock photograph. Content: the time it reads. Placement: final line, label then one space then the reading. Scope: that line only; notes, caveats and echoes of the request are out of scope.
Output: 1:14
